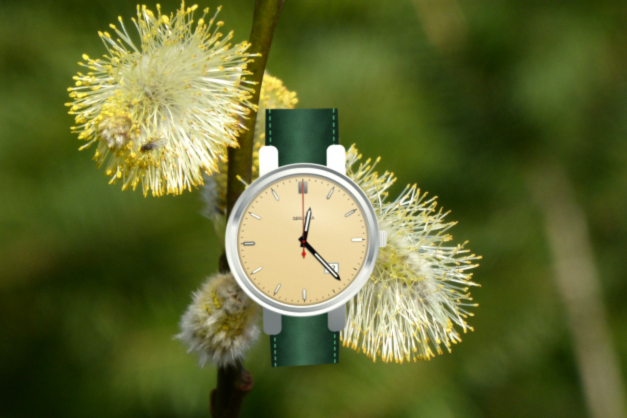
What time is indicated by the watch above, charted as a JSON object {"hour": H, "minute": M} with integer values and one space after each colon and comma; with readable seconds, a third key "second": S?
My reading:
{"hour": 12, "minute": 23, "second": 0}
